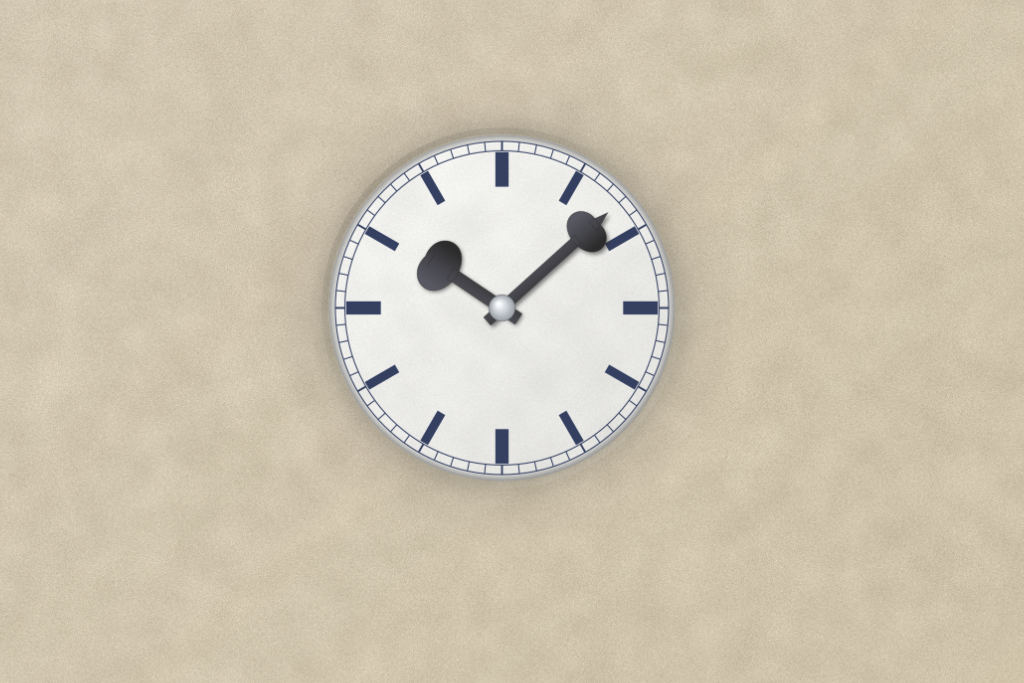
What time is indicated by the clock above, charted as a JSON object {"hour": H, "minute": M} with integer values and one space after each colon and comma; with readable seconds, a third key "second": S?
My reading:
{"hour": 10, "minute": 8}
